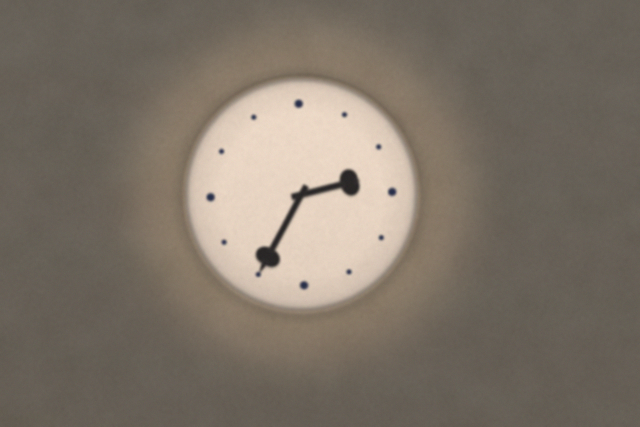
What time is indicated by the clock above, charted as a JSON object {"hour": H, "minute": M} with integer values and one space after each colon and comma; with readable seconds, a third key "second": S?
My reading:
{"hour": 2, "minute": 35}
